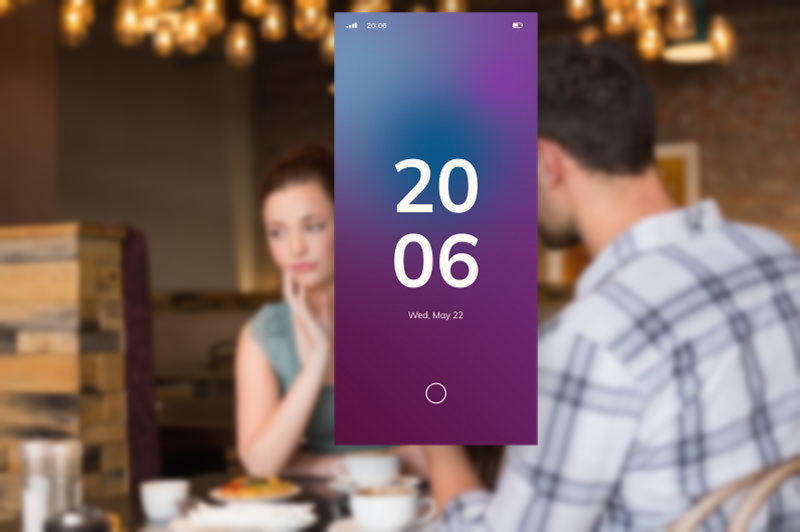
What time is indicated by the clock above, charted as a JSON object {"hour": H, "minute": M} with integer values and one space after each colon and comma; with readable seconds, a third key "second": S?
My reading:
{"hour": 20, "minute": 6}
